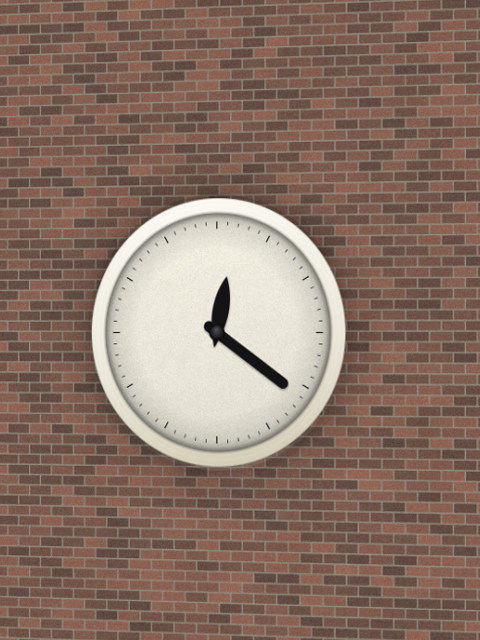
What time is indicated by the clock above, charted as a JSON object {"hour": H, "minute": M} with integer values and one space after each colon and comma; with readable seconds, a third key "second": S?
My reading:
{"hour": 12, "minute": 21}
